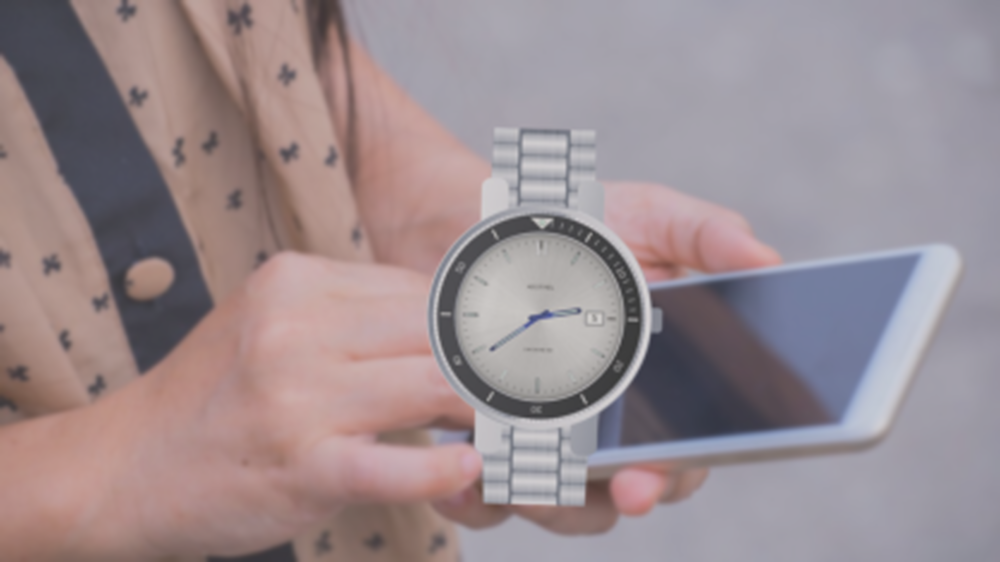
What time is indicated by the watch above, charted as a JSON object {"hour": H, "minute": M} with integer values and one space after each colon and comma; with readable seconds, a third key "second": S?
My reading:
{"hour": 2, "minute": 39}
